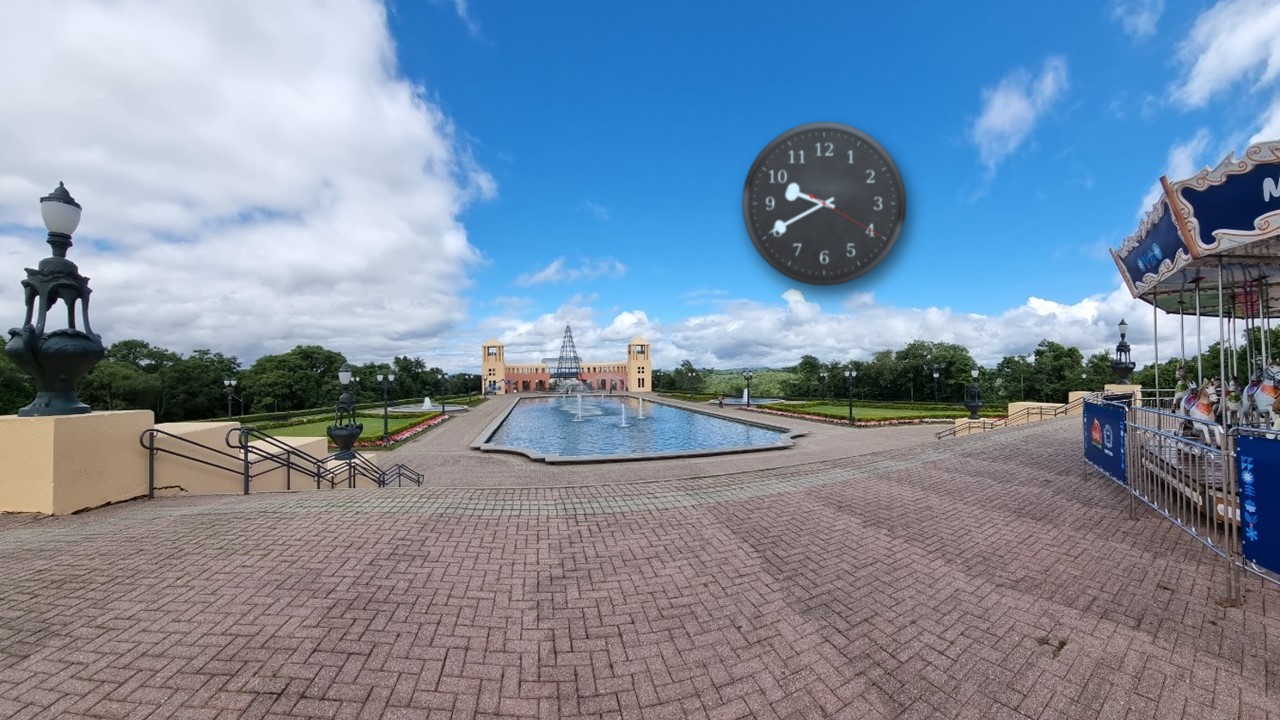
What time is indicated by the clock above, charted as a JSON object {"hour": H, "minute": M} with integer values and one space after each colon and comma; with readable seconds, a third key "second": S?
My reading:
{"hour": 9, "minute": 40, "second": 20}
